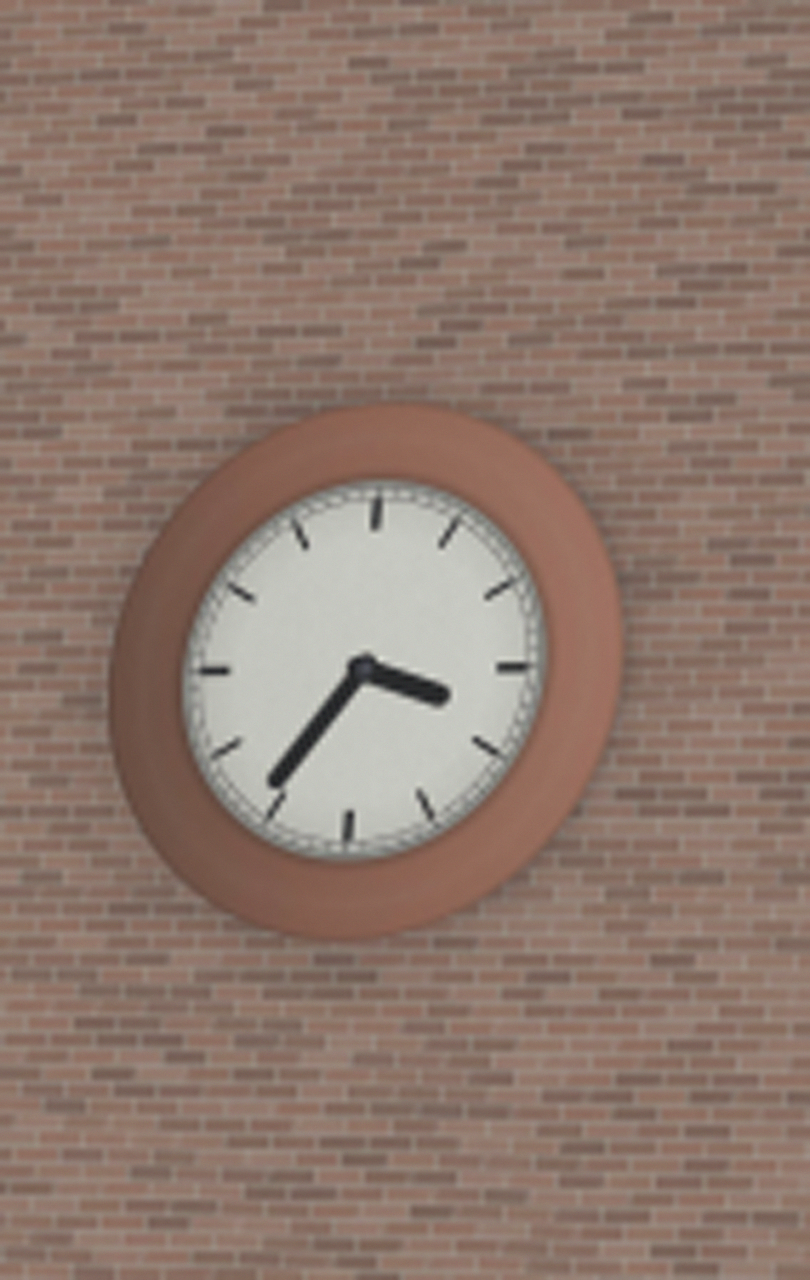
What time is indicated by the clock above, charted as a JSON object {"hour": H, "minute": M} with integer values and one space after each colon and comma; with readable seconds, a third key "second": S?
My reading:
{"hour": 3, "minute": 36}
